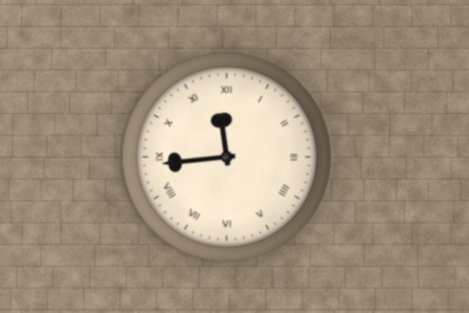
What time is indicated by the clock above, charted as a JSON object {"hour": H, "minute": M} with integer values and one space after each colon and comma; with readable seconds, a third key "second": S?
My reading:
{"hour": 11, "minute": 44}
